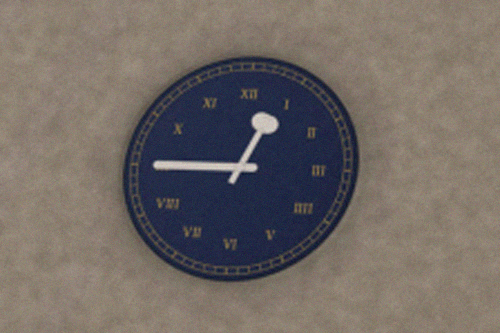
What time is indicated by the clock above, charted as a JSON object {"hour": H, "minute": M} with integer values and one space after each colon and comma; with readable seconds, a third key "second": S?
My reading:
{"hour": 12, "minute": 45}
